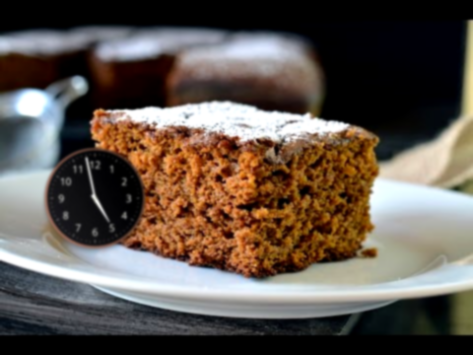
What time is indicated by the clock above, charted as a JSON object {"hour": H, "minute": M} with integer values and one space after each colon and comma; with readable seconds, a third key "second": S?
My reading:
{"hour": 4, "minute": 58}
